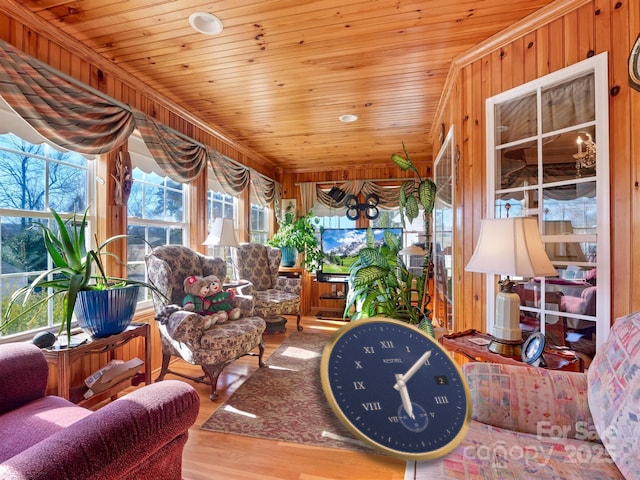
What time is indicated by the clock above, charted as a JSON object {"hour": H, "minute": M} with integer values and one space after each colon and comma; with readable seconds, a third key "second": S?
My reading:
{"hour": 6, "minute": 9}
